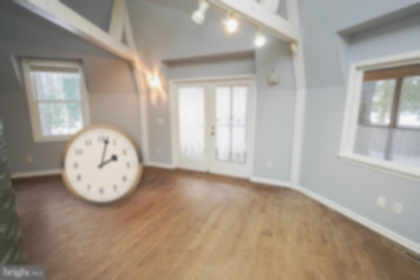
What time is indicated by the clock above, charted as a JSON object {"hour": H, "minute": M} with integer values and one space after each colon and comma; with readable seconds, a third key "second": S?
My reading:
{"hour": 2, "minute": 2}
